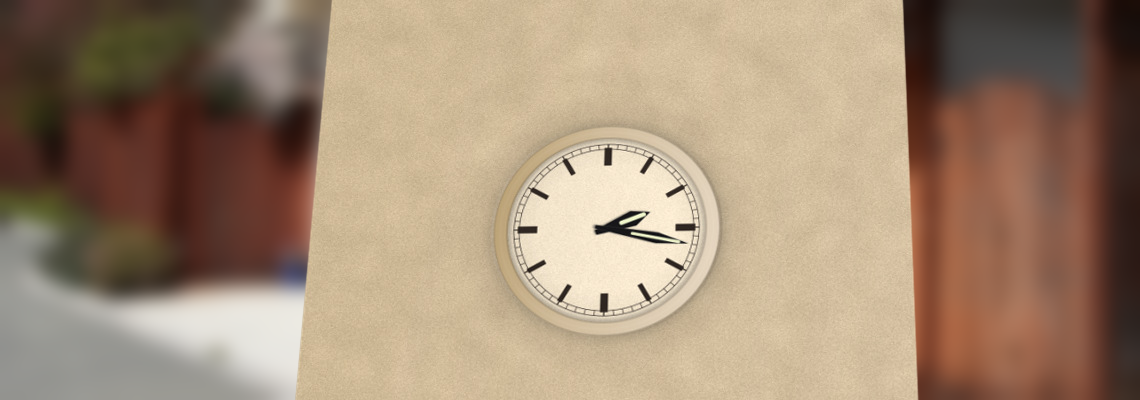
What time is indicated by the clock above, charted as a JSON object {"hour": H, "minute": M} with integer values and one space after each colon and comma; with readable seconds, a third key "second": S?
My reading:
{"hour": 2, "minute": 17}
